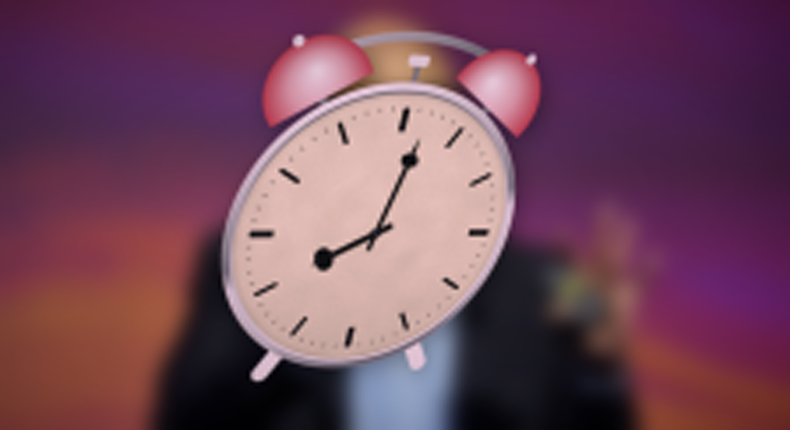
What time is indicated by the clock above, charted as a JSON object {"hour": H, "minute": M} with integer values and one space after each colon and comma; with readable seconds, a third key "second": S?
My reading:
{"hour": 8, "minute": 2}
